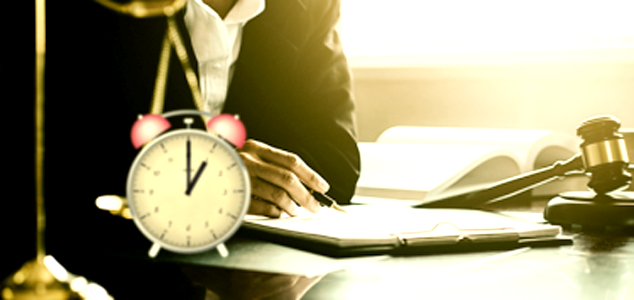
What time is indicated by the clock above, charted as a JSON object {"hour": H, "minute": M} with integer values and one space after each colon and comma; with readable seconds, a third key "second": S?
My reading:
{"hour": 1, "minute": 0}
